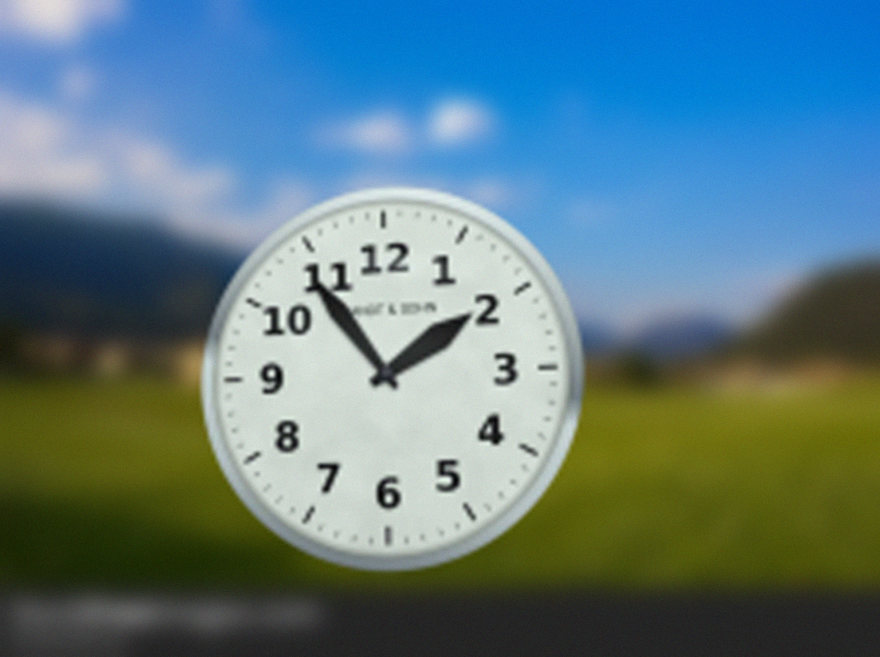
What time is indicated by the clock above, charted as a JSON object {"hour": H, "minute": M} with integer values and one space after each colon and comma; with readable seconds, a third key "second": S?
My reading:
{"hour": 1, "minute": 54}
